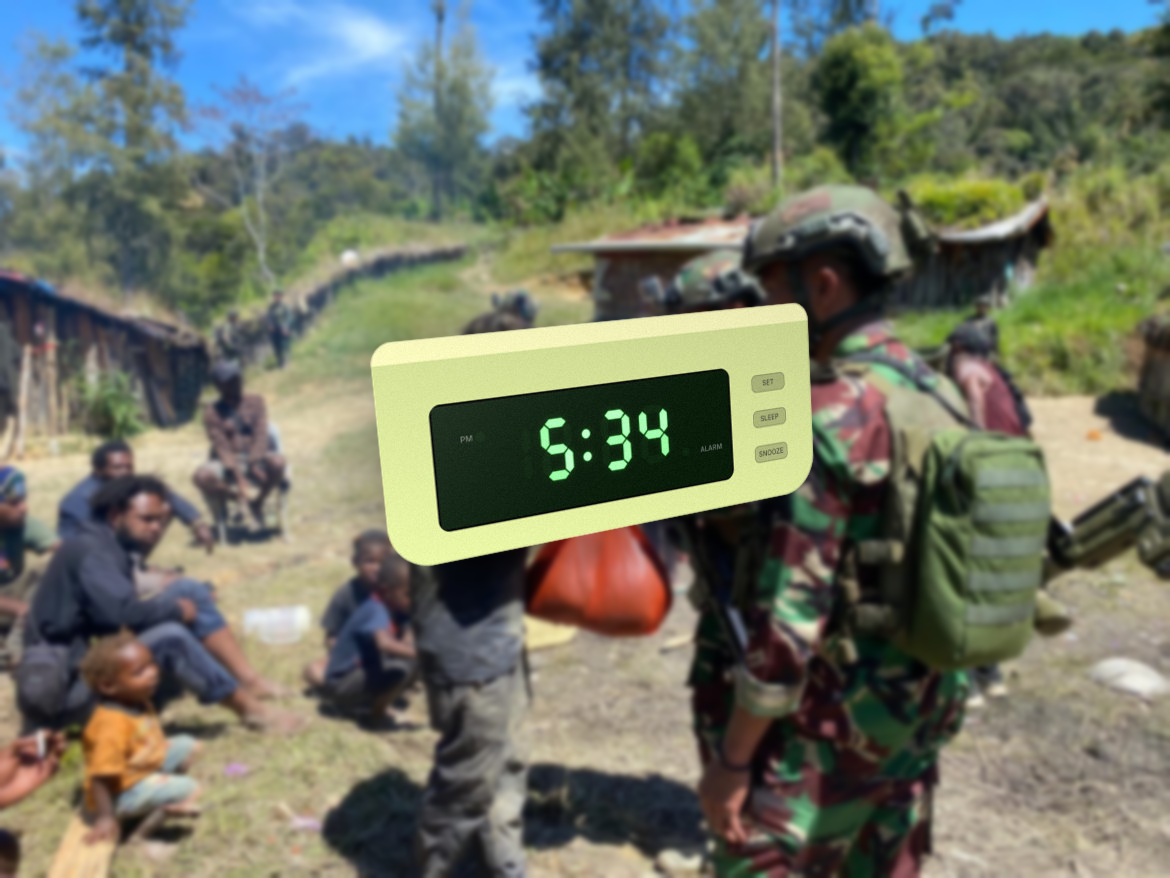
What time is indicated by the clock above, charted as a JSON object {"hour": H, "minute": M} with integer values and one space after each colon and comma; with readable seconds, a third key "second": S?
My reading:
{"hour": 5, "minute": 34}
